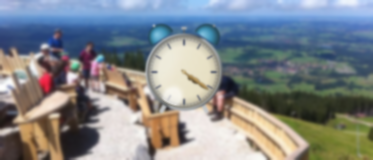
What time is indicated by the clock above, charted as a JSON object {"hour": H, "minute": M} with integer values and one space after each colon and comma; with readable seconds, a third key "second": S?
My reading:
{"hour": 4, "minute": 21}
